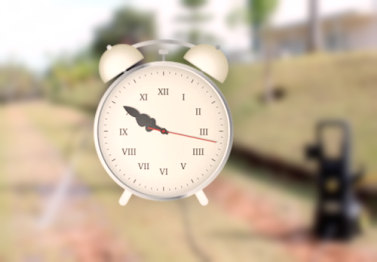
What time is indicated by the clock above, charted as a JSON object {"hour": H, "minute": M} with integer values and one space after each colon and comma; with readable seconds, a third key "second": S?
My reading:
{"hour": 9, "minute": 50, "second": 17}
